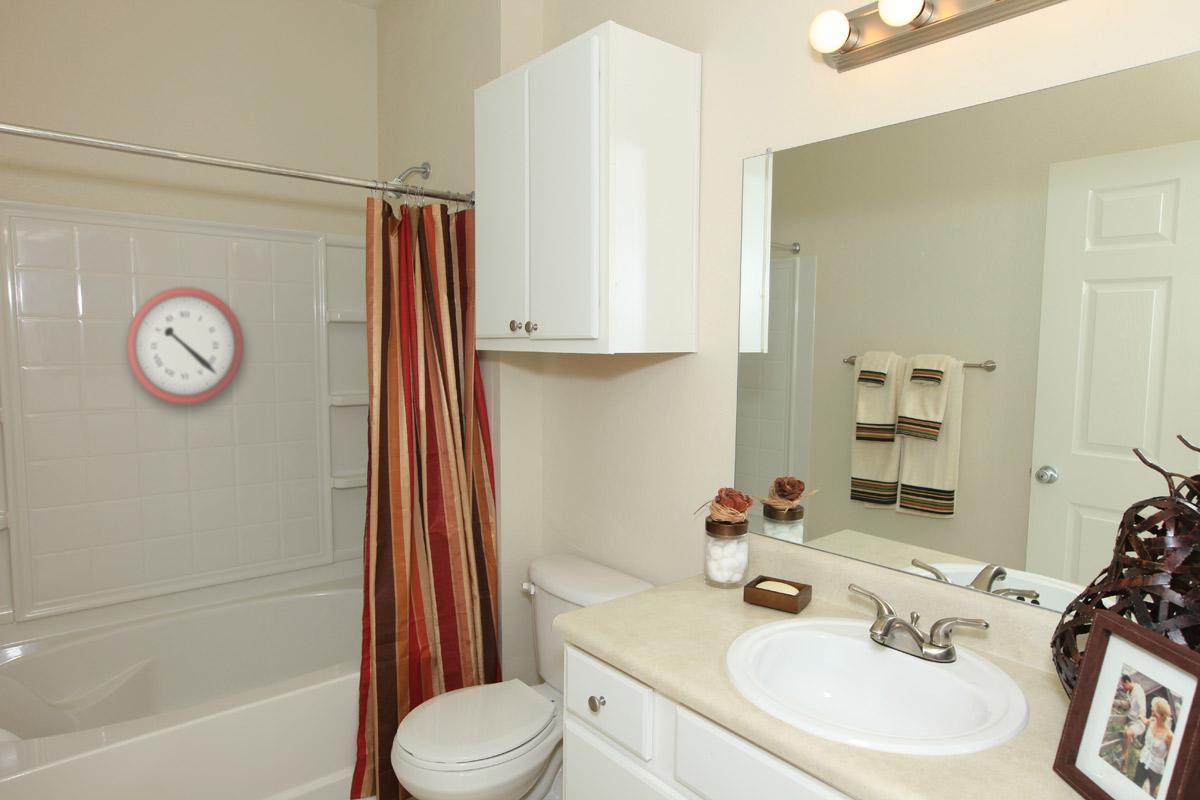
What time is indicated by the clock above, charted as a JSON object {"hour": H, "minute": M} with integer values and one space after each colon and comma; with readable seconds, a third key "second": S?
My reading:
{"hour": 10, "minute": 22}
